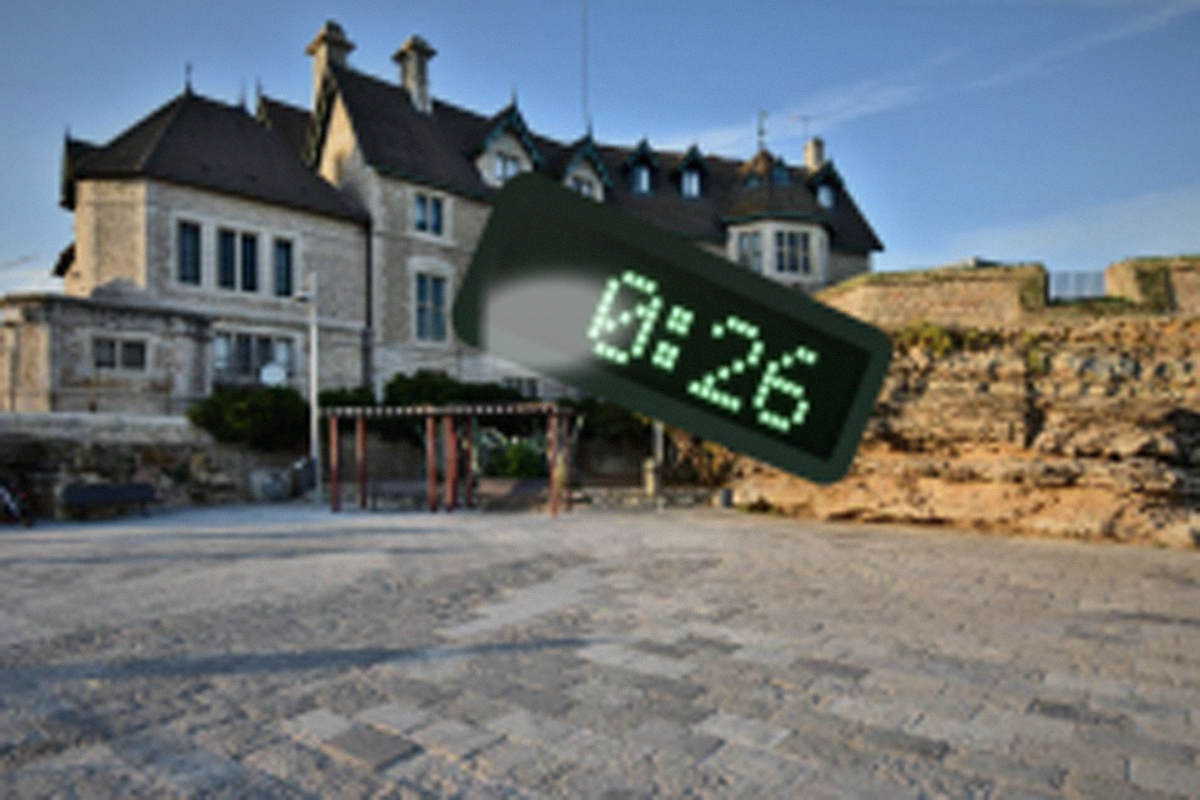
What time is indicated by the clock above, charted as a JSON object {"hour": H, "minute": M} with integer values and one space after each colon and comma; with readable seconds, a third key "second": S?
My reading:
{"hour": 0, "minute": 26}
